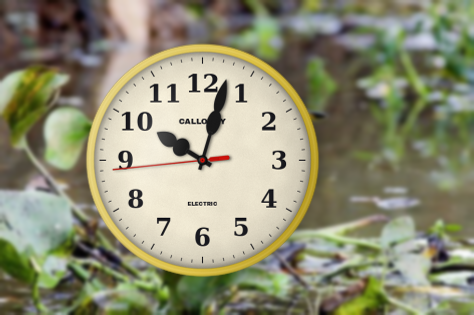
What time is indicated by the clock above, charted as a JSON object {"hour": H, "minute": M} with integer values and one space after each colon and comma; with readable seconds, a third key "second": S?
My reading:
{"hour": 10, "minute": 2, "second": 44}
